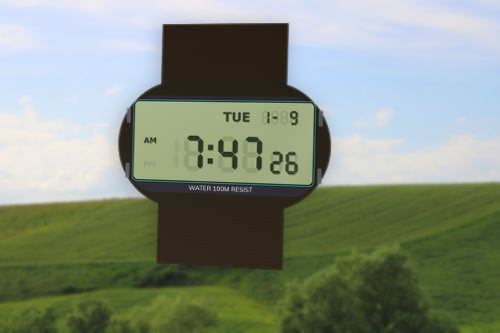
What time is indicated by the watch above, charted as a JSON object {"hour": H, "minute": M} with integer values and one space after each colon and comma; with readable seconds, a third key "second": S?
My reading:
{"hour": 7, "minute": 47, "second": 26}
